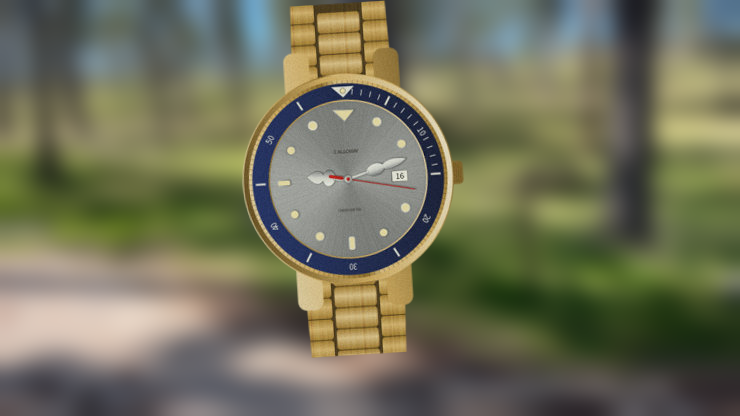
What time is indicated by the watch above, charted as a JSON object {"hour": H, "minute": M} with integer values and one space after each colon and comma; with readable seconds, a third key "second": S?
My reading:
{"hour": 9, "minute": 12, "second": 17}
